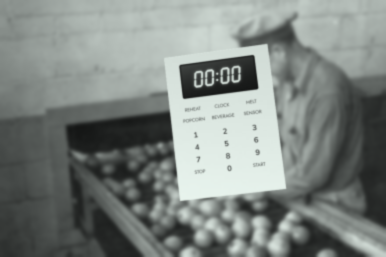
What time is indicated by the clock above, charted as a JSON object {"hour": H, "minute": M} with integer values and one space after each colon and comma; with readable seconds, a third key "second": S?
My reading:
{"hour": 0, "minute": 0}
